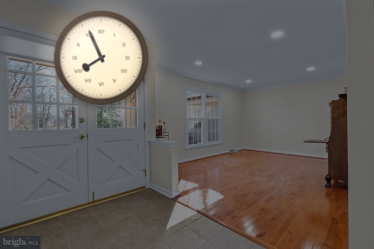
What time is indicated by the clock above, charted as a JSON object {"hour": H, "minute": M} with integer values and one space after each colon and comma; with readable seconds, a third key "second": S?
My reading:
{"hour": 7, "minute": 56}
